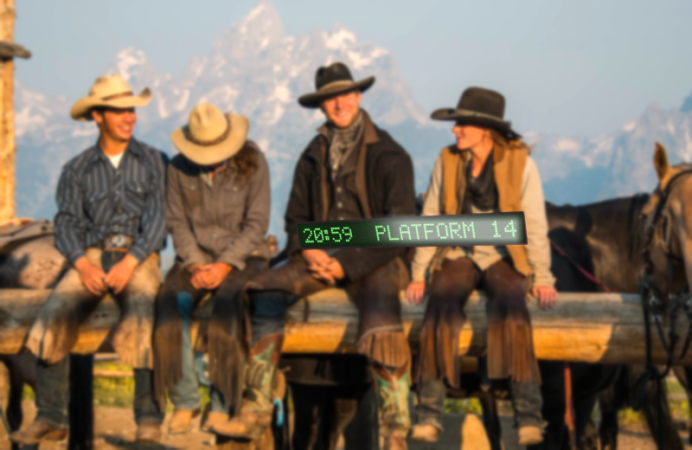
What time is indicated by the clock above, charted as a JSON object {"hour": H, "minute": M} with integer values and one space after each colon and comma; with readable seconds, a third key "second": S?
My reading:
{"hour": 20, "minute": 59}
